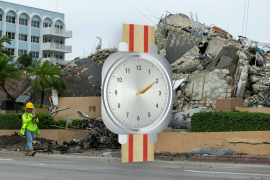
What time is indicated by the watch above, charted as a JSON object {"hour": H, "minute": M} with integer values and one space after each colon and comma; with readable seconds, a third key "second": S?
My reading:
{"hour": 2, "minute": 10}
